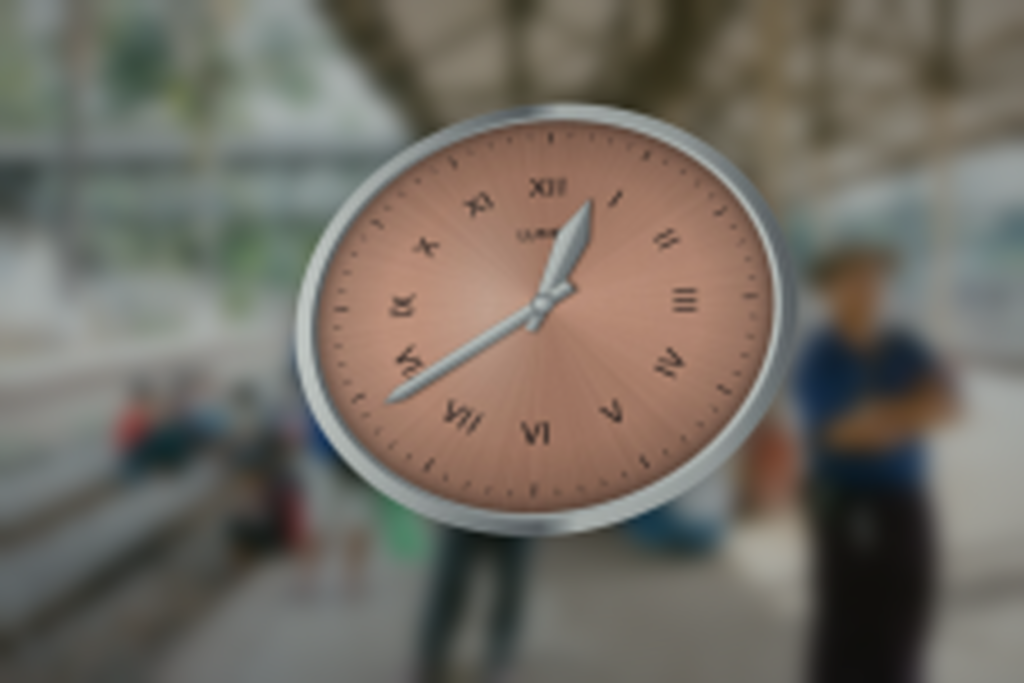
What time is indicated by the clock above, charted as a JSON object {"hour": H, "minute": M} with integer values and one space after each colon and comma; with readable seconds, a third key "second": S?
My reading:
{"hour": 12, "minute": 39}
